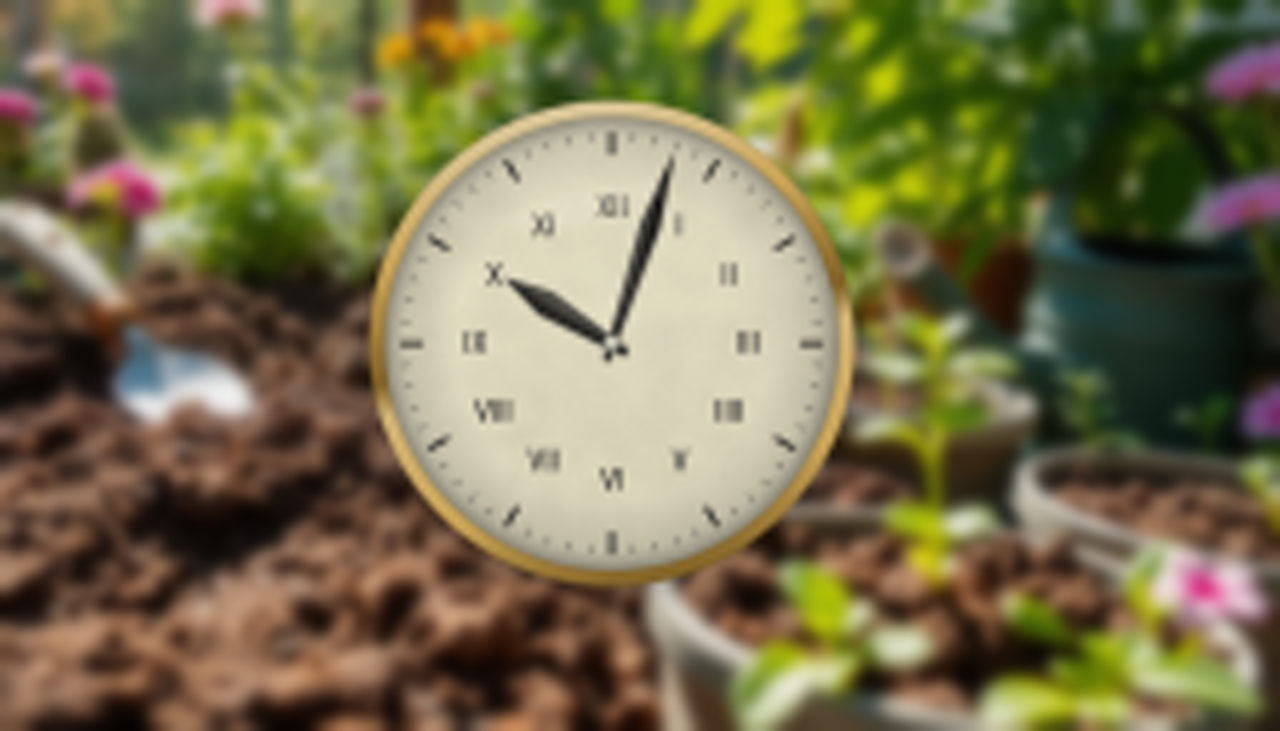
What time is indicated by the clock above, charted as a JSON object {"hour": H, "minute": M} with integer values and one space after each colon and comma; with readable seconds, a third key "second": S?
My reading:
{"hour": 10, "minute": 3}
